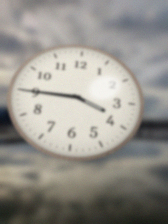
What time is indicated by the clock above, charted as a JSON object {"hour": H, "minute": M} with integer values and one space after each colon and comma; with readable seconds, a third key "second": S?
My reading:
{"hour": 3, "minute": 45}
